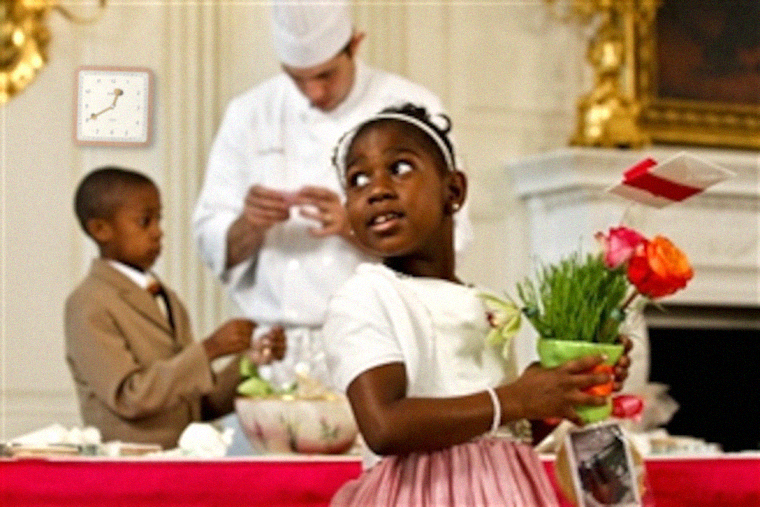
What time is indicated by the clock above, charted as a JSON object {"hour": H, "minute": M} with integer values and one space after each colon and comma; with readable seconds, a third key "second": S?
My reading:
{"hour": 12, "minute": 40}
